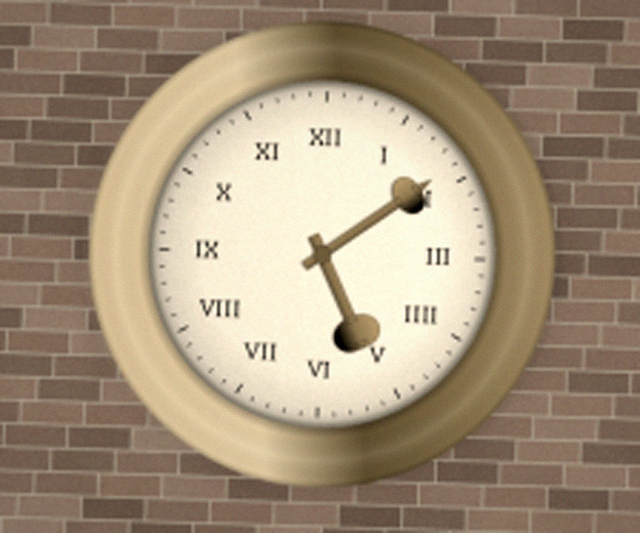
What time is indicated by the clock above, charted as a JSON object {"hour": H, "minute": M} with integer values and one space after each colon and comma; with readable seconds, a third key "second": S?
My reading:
{"hour": 5, "minute": 9}
